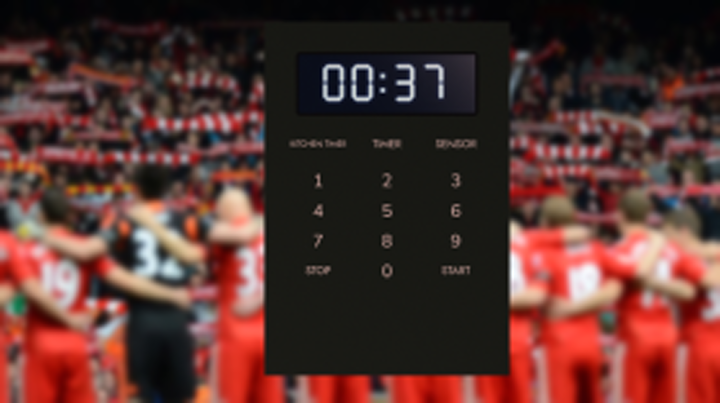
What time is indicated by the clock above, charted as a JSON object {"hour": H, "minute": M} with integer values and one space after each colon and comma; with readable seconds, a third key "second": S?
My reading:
{"hour": 0, "minute": 37}
